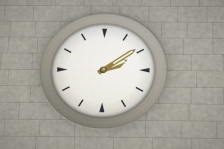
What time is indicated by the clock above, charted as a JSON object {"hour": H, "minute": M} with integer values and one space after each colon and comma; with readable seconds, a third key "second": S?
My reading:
{"hour": 2, "minute": 9}
